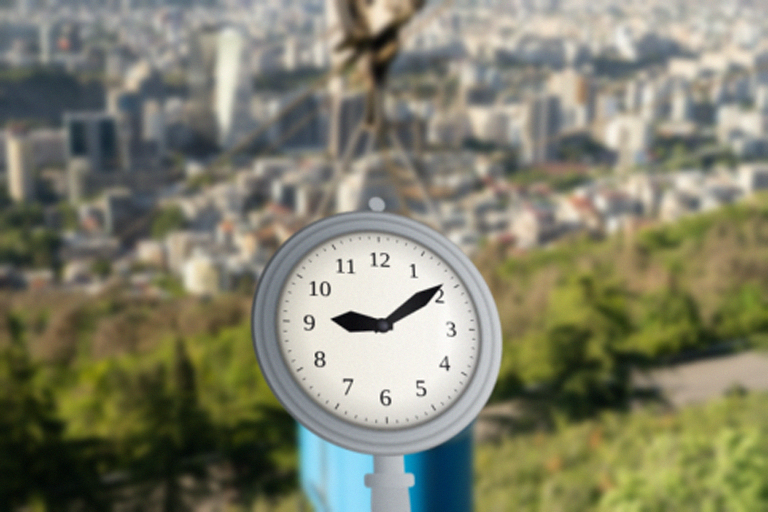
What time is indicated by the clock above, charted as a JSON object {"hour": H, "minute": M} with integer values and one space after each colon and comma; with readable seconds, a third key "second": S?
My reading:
{"hour": 9, "minute": 9}
